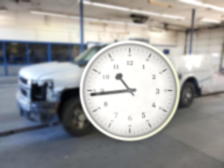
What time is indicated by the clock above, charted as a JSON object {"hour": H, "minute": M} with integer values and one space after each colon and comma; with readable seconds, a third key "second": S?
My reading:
{"hour": 10, "minute": 44}
